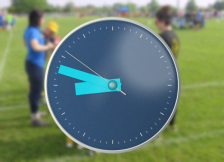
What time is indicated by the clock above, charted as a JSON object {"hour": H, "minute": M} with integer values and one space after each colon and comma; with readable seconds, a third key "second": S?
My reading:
{"hour": 8, "minute": 47, "second": 51}
